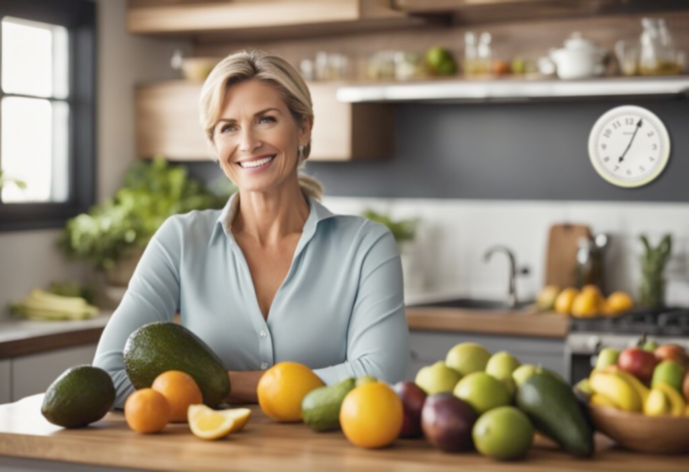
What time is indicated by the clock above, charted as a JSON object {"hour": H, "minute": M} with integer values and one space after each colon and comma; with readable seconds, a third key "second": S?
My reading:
{"hour": 7, "minute": 4}
